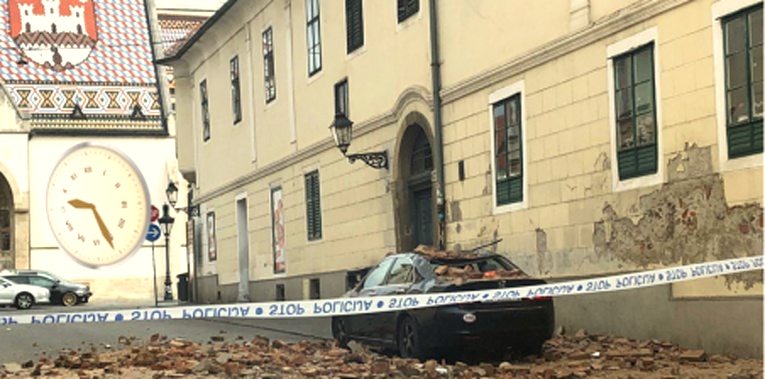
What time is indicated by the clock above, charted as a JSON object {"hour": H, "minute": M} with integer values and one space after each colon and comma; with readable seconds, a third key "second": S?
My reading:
{"hour": 9, "minute": 26}
